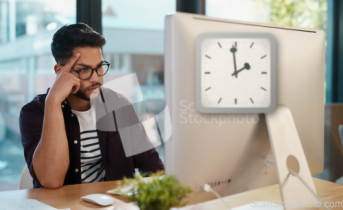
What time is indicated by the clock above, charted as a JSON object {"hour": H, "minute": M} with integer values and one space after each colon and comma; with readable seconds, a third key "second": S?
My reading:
{"hour": 1, "minute": 59}
